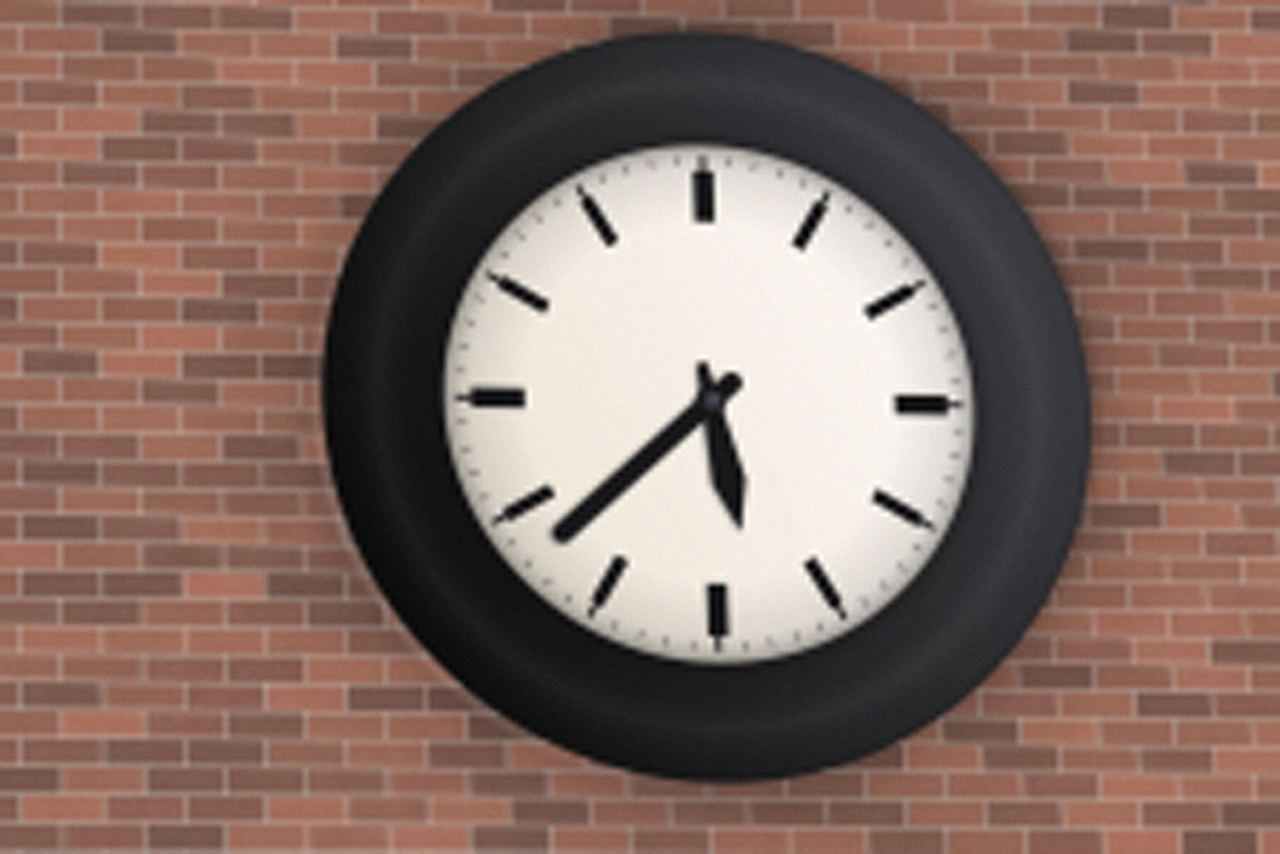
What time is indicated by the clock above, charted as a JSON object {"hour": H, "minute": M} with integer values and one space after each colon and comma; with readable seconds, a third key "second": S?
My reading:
{"hour": 5, "minute": 38}
